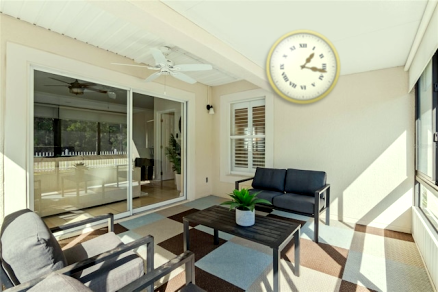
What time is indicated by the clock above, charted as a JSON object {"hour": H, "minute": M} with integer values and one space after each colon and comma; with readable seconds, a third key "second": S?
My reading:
{"hour": 1, "minute": 17}
